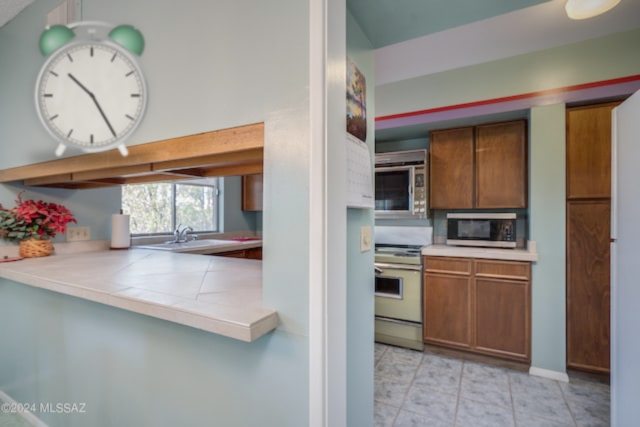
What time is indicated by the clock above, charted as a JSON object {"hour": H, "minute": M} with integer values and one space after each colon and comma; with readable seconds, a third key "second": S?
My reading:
{"hour": 10, "minute": 25}
